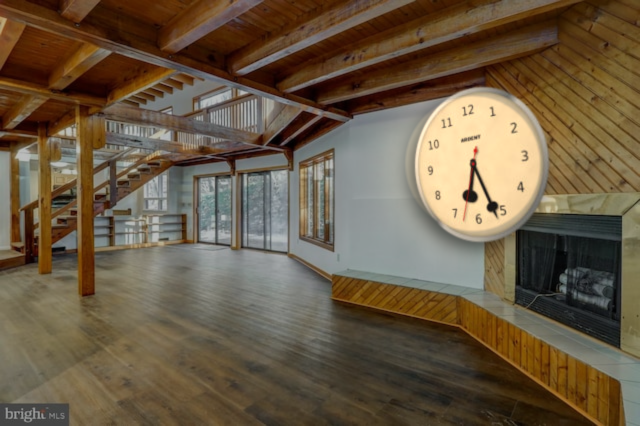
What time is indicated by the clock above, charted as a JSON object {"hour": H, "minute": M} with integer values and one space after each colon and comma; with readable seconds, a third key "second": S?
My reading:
{"hour": 6, "minute": 26, "second": 33}
